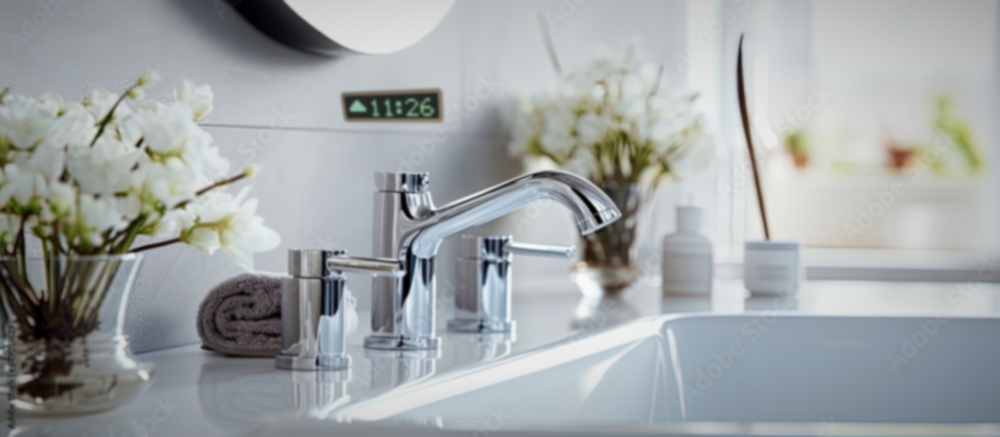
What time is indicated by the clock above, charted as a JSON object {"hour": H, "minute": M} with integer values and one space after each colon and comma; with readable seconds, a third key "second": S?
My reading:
{"hour": 11, "minute": 26}
